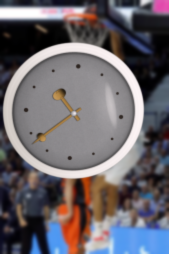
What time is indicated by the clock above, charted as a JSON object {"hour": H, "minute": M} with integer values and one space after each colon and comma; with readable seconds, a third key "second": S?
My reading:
{"hour": 10, "minute": 38}
